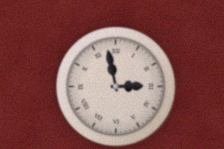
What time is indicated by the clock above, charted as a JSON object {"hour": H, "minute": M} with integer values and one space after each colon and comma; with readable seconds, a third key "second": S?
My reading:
{"hour": 2, "minute": 58}
